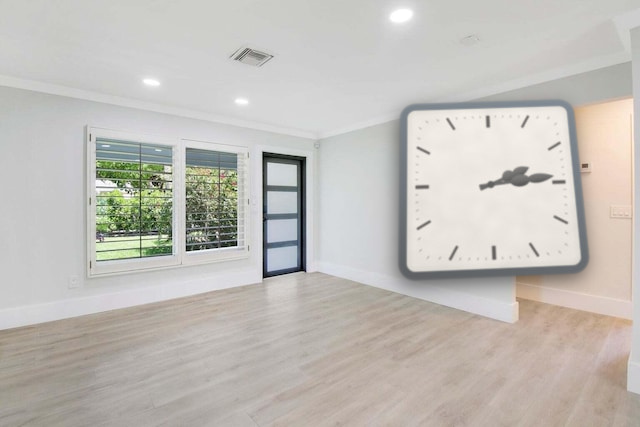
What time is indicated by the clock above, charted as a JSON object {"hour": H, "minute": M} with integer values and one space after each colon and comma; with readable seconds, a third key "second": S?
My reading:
{"hour": 2, "minute": 14}
